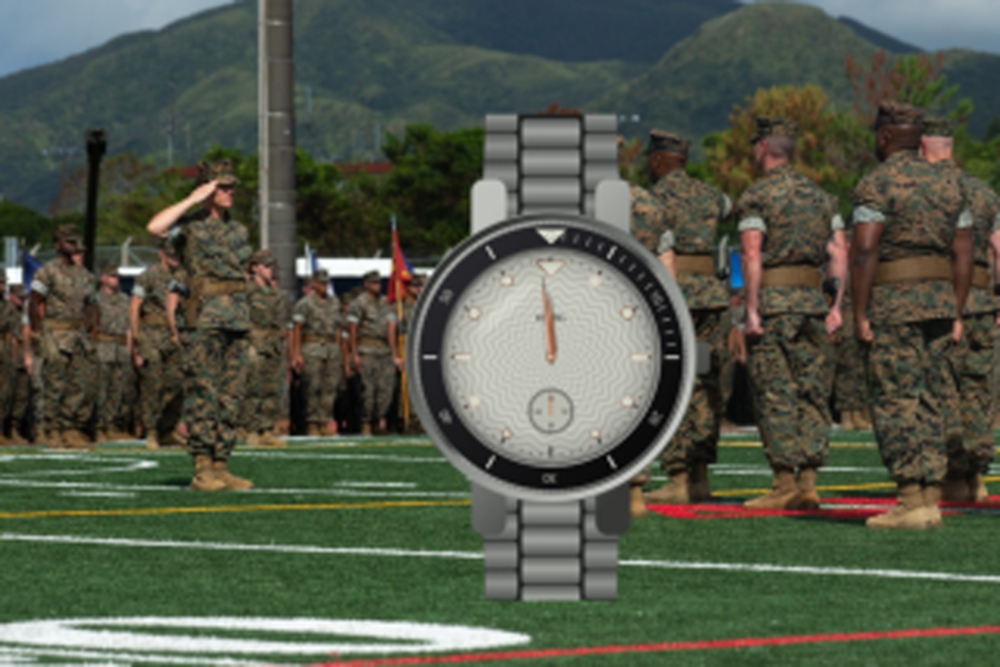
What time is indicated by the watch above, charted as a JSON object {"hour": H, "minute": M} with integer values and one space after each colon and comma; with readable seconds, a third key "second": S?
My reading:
{"hour": 11, "minute": 59}
